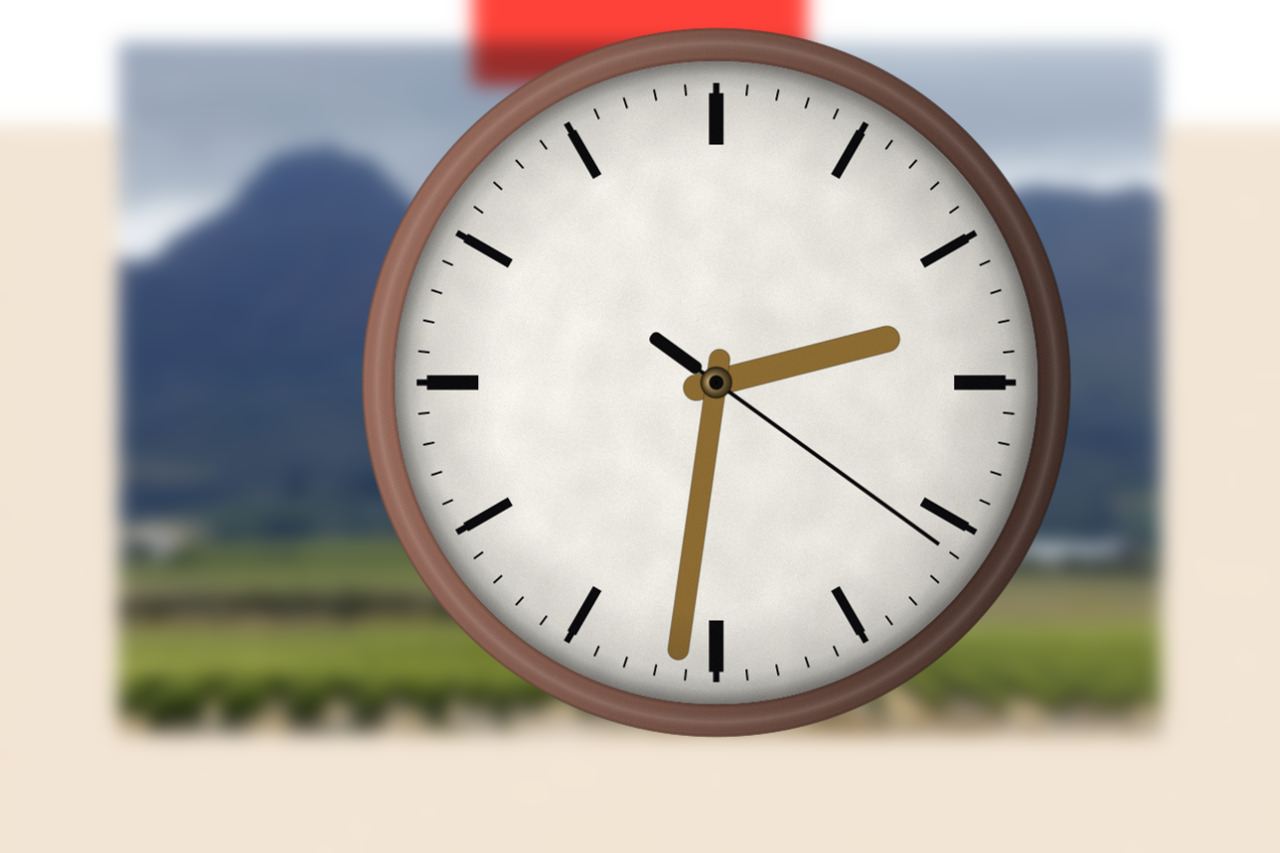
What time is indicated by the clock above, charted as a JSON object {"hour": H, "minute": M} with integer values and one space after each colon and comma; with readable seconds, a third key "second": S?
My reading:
{"hour": 2, "minute": 31, "second": 21}
